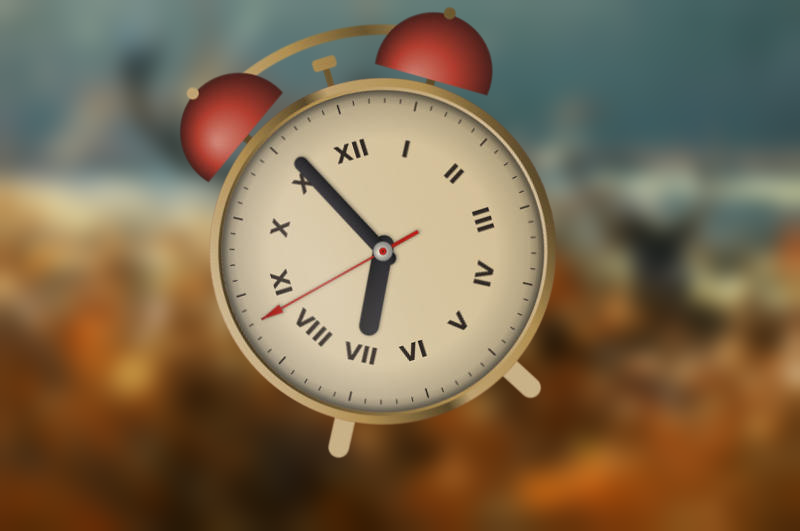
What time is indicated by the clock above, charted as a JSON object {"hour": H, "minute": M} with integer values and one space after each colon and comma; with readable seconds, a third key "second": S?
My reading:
{"hour": 6, "minute": 55, "second": 43}
